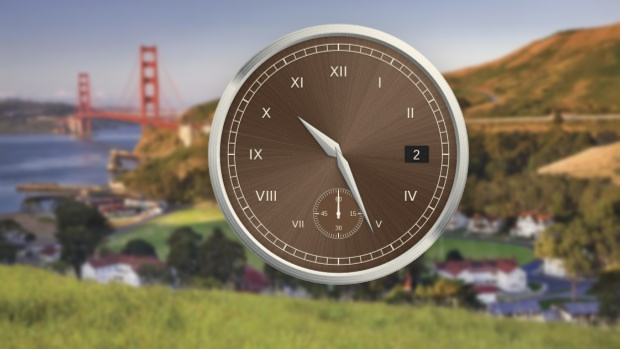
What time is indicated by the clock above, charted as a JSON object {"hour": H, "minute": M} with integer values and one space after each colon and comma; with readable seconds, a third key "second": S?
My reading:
{"hour": 10, "minute": 26}
